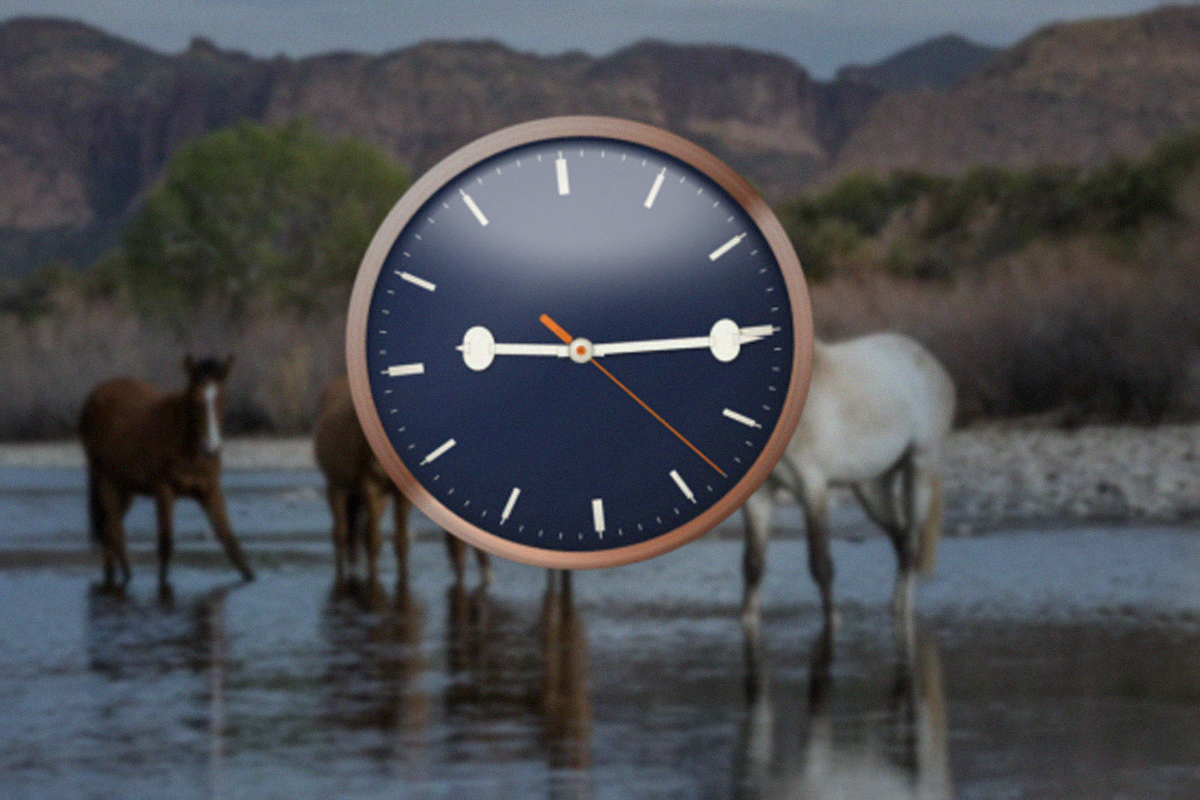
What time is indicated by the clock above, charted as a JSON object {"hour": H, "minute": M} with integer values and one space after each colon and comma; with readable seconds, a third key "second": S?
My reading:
{"hour": 9, "minute": 15, "second": 23}
